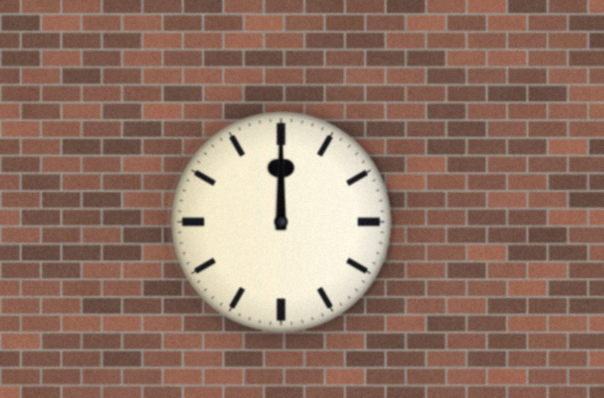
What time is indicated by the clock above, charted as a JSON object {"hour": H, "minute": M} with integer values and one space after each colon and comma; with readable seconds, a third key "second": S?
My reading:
{"hour": 12, "minute": 0}
